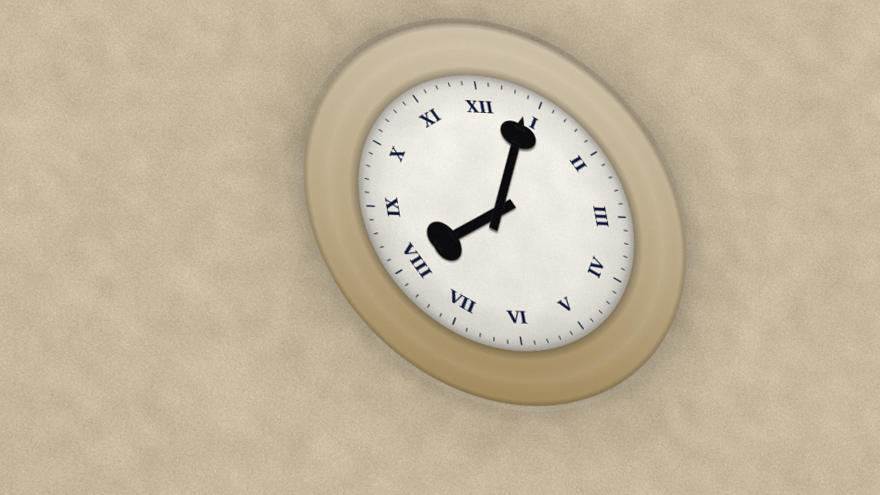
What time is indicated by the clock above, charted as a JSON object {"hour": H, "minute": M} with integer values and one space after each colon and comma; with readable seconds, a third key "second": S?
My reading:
{"hour": 8, "minute": 4}
